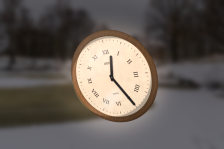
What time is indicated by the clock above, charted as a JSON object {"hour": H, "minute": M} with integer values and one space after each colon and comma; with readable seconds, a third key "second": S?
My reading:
{"hour": 12, "minute": 25}
